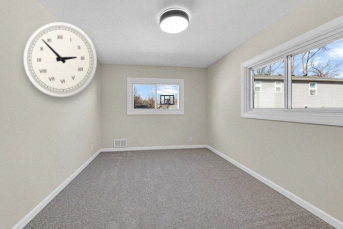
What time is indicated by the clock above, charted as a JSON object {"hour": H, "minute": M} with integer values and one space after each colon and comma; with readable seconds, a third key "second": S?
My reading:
{"hour": 2, "minute": 53}
